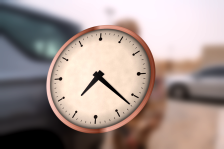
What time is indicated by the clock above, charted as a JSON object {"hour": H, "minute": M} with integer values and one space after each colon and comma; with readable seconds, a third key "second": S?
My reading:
{"hour": 7, "minute": 22}
